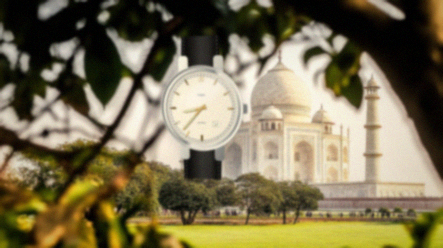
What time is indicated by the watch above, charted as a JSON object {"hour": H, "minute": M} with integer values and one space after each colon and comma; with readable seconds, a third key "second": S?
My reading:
{"hour": 8, "minute": 37}
